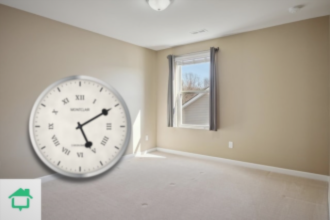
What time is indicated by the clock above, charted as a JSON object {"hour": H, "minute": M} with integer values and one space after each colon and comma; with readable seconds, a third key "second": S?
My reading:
{"hour": 5, "minute": 10}
